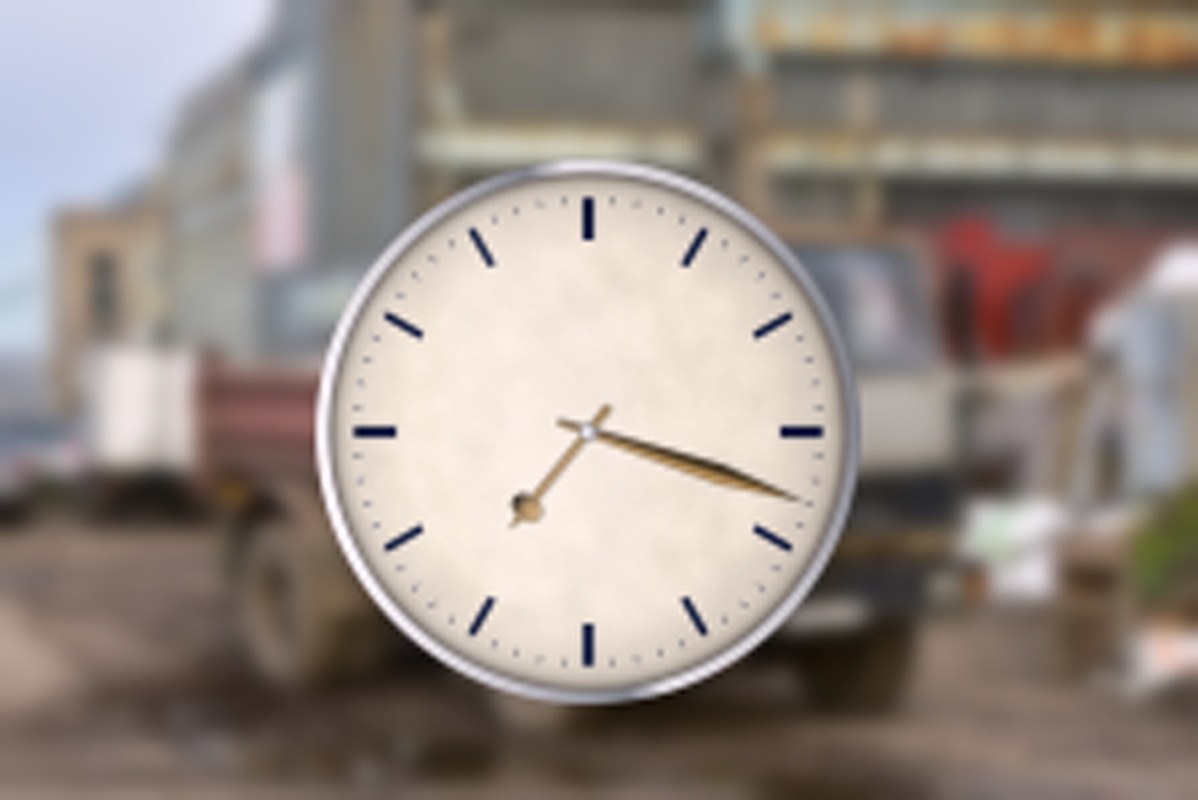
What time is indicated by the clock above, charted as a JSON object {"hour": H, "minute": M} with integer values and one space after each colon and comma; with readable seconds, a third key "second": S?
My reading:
{"hour": 7, "minute": 18}
